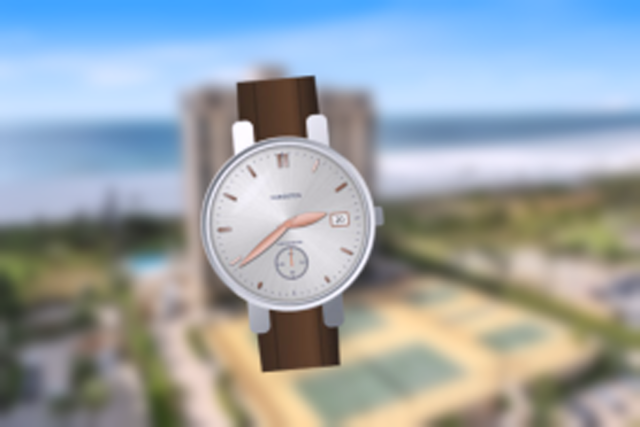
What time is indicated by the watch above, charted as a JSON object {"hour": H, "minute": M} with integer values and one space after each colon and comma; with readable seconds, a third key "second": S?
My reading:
{"hour": 2, "minute": 39}
